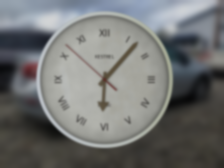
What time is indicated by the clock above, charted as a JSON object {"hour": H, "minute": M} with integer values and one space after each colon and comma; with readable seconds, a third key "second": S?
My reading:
{"hour": 6, "minute": 6, "second": 52}
